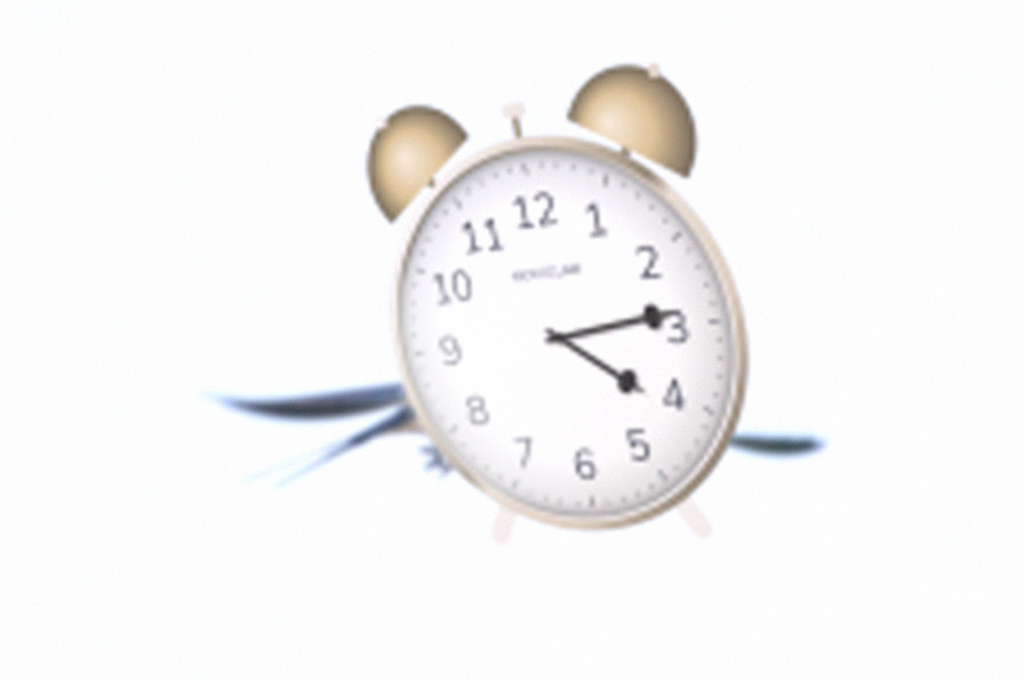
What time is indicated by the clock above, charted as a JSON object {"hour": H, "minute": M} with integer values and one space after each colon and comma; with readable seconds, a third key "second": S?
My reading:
{"hour": 4, "minute": 14}
